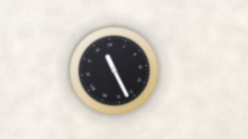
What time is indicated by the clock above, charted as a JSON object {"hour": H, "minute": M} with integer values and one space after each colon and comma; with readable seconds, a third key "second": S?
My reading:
{"hour": 11, "minute": 27}
